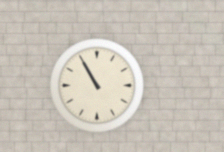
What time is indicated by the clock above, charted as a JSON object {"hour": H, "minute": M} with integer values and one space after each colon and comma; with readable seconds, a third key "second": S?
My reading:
{"hour": 10, "minute": 55}
